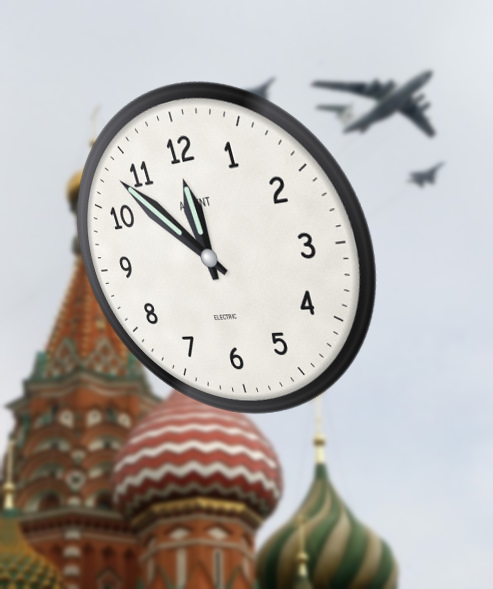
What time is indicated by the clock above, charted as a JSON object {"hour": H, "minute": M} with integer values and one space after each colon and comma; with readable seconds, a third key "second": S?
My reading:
{"hour": 11, "minute": 53}
